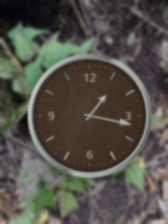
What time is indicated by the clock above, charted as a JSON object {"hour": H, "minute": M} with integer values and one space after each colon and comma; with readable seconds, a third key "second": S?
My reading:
{"hour": 1, "minute": 17}
